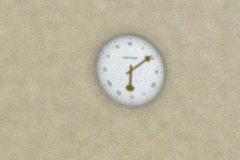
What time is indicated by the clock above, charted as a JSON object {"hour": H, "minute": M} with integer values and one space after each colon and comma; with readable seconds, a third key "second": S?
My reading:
{"hour": 6, "minute": 9}
